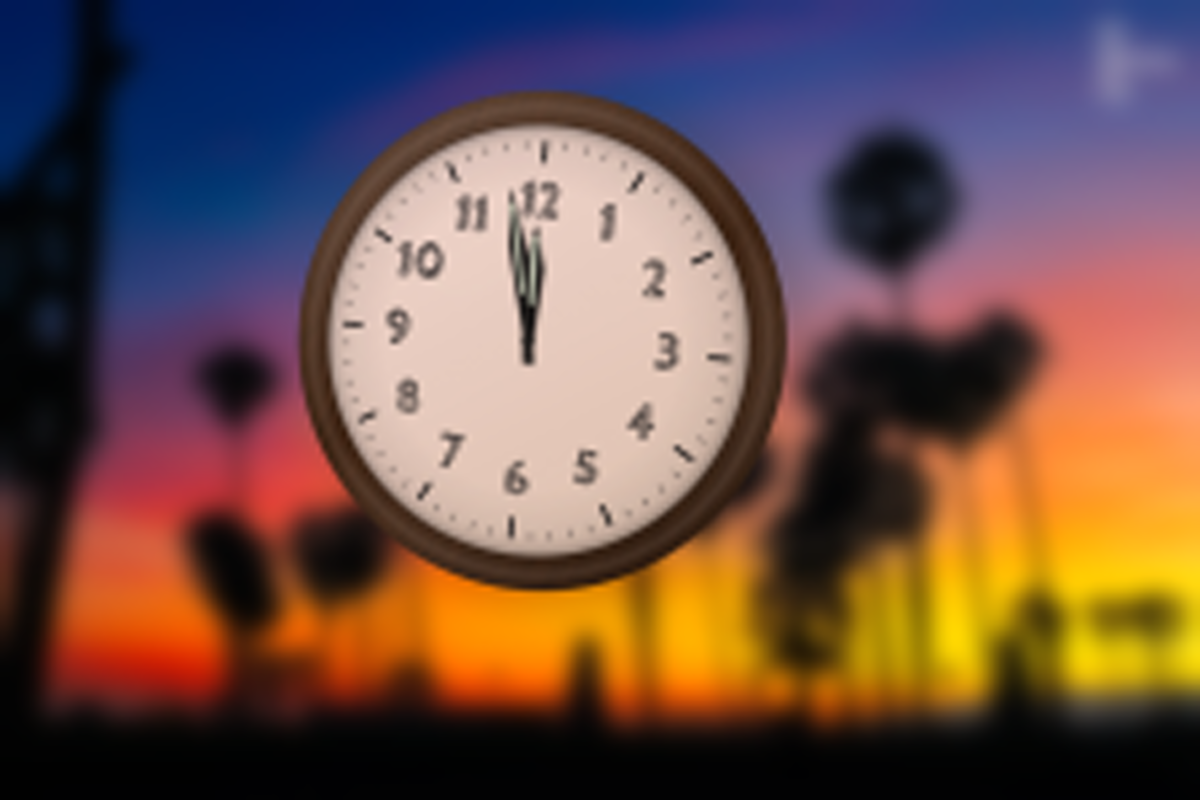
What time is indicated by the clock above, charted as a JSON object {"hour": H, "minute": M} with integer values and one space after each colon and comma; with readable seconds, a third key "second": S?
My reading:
{"hour": 11, "minute": 58}
